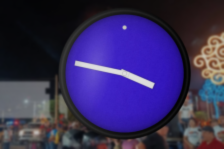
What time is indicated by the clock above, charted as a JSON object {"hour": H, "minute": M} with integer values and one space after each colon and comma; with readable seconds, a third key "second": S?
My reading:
{"hour": 3, "minute": 47}
